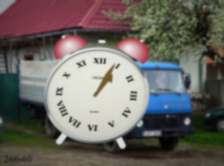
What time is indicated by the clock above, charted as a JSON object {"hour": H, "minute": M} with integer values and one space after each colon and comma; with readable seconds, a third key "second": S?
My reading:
{"hour": 1, "minute": 4}
